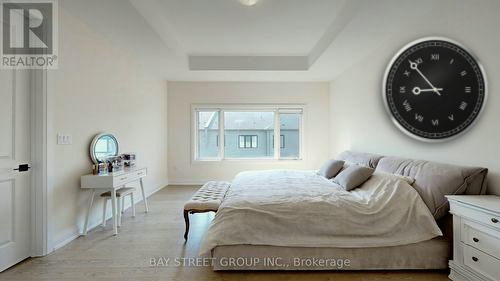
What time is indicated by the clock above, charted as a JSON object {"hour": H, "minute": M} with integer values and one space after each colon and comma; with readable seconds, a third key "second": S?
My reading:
{"hour": 8, "minute": 53}
